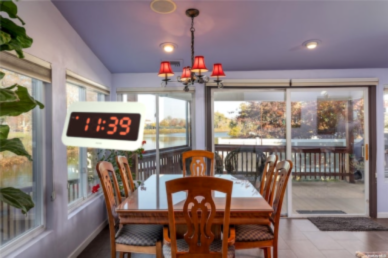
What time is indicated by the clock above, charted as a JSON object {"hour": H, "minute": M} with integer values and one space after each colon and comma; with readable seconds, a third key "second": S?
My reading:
{"hour": 11, "minute": 39}
